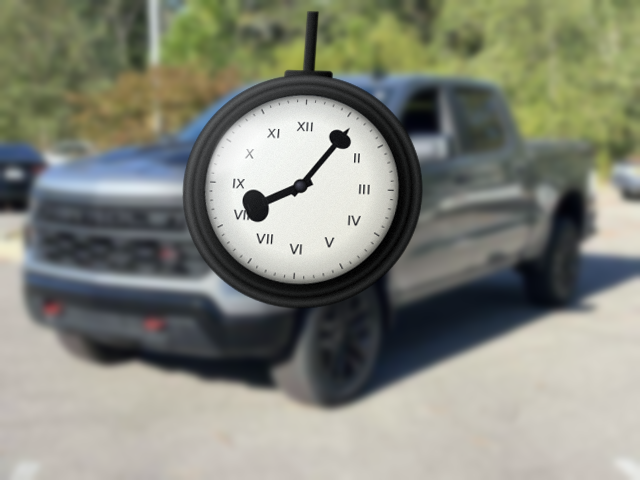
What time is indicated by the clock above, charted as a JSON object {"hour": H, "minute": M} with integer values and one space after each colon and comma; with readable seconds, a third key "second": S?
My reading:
{"hour": 8, "minute": 6}
